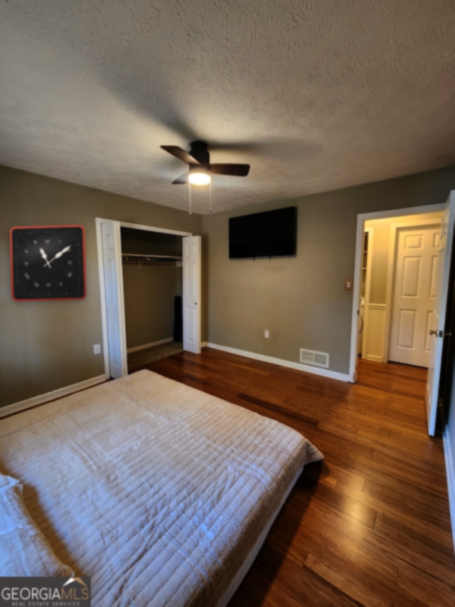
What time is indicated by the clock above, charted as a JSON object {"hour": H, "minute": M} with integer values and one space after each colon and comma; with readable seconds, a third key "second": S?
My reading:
{"hour": 11, "minute": 9}
